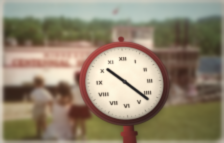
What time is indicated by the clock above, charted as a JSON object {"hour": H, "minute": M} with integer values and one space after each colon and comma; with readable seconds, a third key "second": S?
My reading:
{"hour": 10, "minute": 22}
